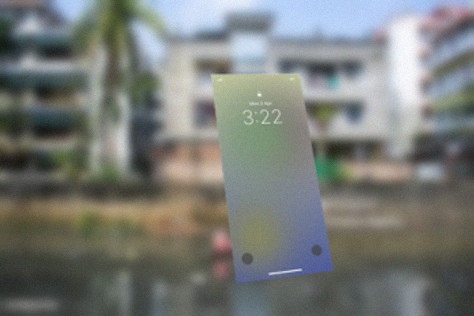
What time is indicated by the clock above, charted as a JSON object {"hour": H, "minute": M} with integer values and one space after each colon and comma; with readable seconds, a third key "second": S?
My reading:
{"hour": 3, "minute": 22}
